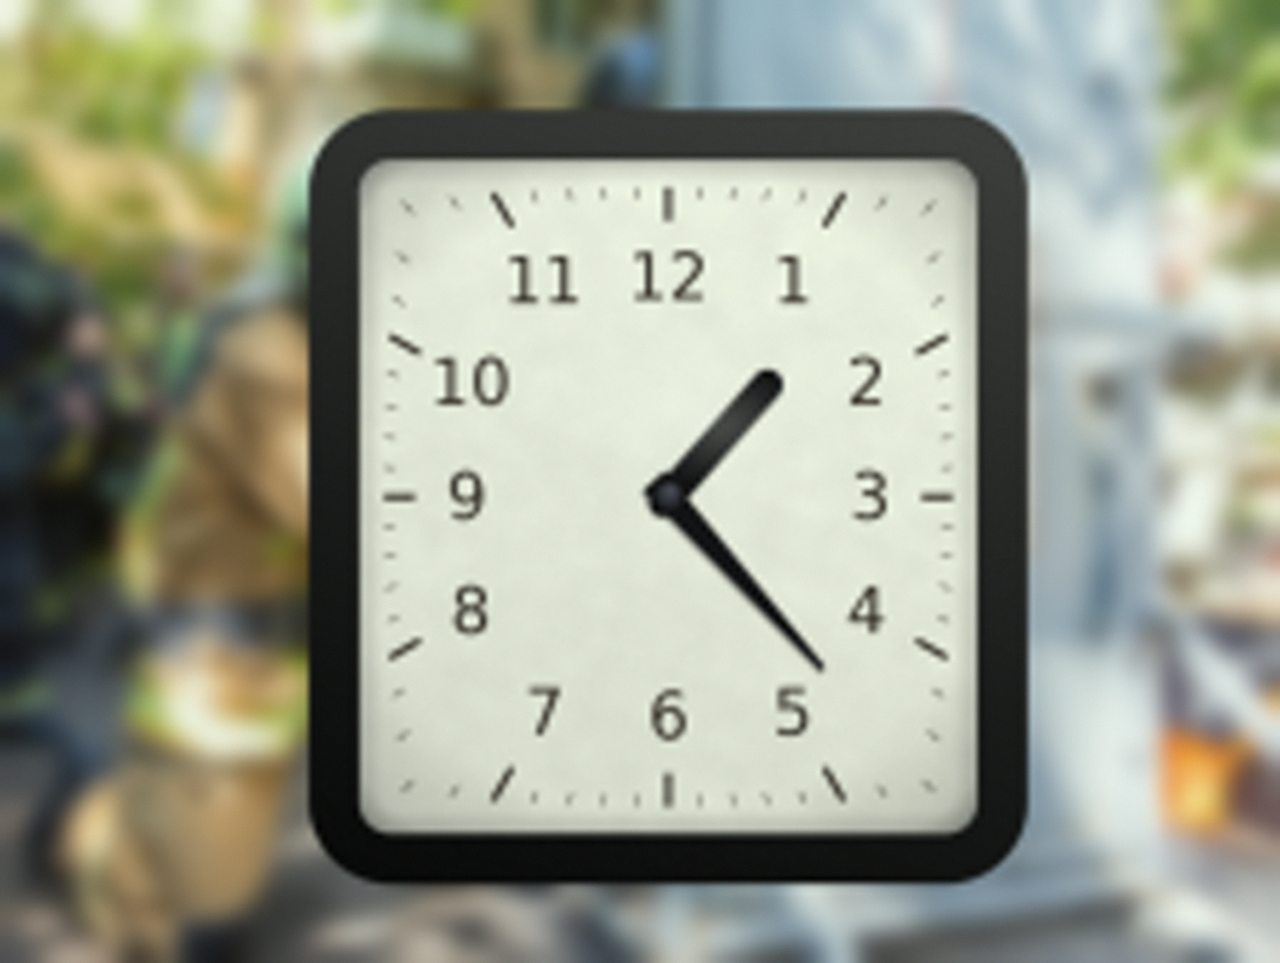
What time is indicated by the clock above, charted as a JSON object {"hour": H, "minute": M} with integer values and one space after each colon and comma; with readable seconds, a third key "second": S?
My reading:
{"hour": 1, "minute": 23}
